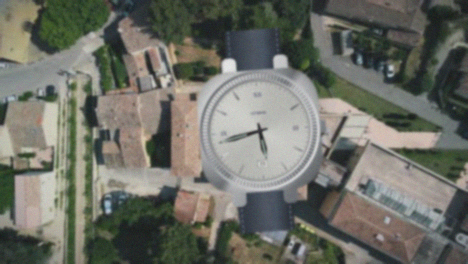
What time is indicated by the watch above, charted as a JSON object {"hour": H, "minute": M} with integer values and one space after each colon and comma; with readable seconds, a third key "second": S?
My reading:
{"hour": 5, "minute": 43}
